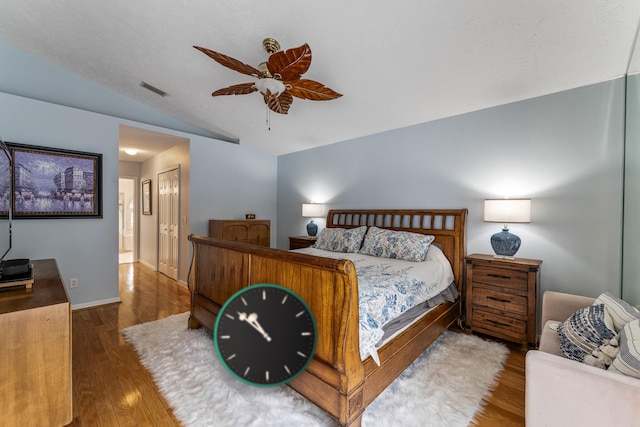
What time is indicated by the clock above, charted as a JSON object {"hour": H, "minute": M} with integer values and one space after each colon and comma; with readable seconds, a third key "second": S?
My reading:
{"hour": 10, "minute": 52}
